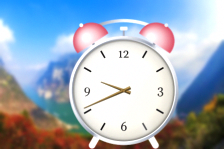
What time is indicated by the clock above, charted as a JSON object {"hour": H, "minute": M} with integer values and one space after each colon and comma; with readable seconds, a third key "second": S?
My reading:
{"hour": 9, "minute": 41}
